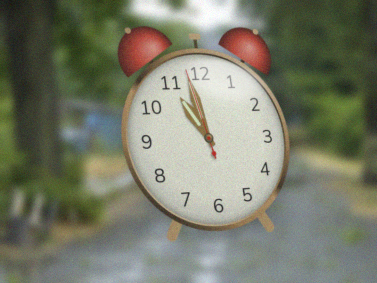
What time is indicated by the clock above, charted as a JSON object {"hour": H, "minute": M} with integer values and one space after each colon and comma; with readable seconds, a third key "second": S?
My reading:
{"hour": 10, "minute": 57, "second": 58}
